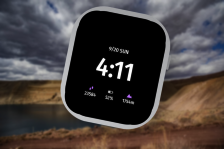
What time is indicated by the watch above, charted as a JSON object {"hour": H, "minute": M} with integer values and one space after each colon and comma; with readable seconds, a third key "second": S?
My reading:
{"hour": 4, "minute": 11}
